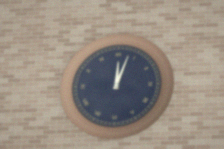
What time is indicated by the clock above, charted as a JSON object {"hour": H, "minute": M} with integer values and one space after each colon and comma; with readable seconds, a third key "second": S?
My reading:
{"hour": 12, "minute": 3}
